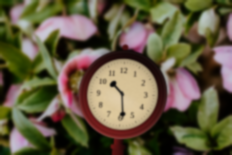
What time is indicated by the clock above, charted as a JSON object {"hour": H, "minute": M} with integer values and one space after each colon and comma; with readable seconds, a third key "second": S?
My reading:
{"hour": 10, "minute": 29}
